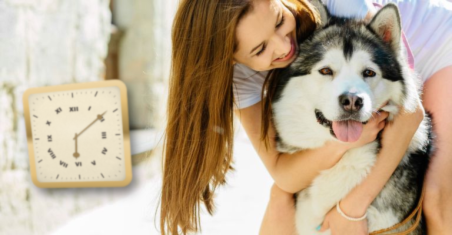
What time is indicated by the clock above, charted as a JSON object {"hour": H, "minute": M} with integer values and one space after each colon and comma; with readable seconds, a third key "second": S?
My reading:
{"hour": 6, "minute": 9}
